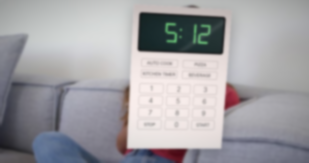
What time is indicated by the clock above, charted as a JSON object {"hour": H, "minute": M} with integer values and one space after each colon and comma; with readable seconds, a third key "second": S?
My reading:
{"hour": 5, "minute": 12}
